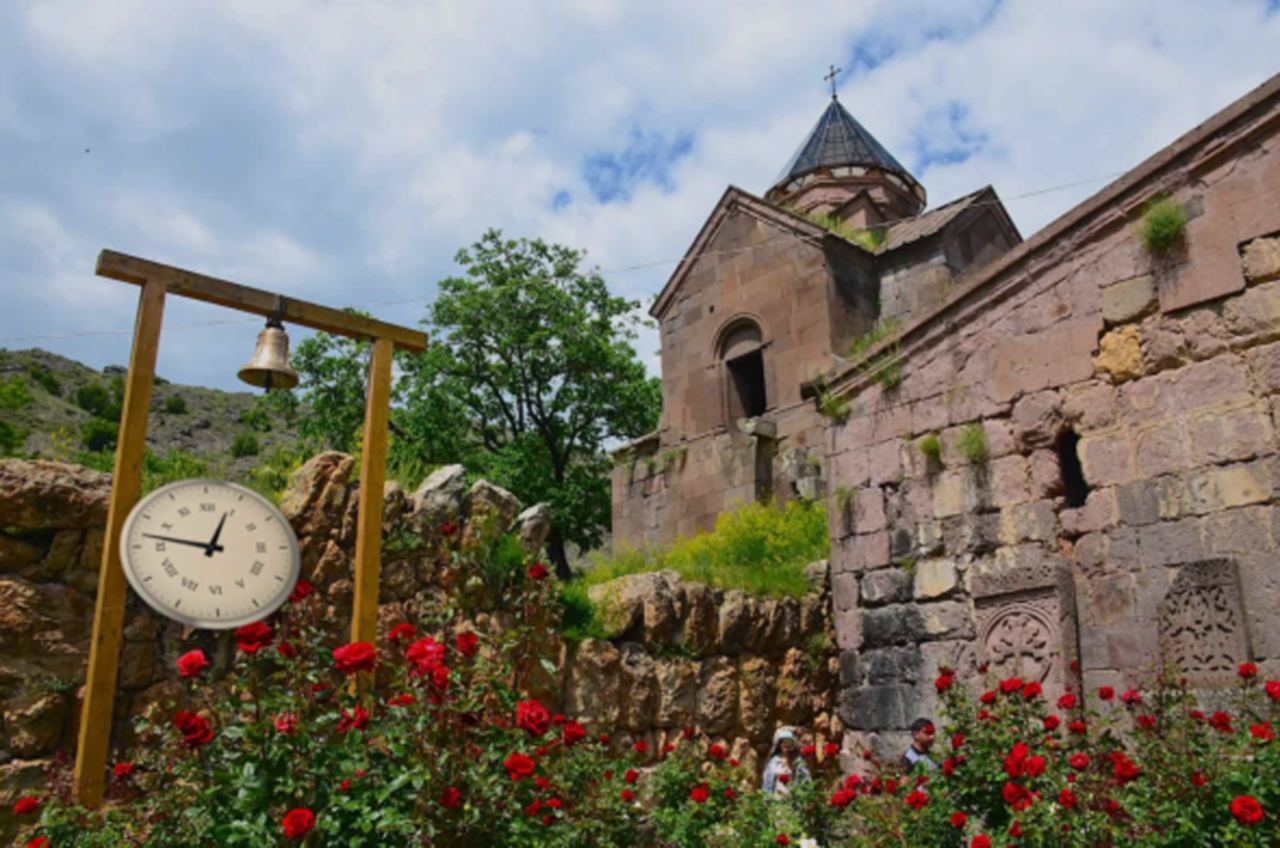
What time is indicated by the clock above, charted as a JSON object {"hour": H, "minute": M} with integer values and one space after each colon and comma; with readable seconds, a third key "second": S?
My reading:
{"hour": 12, "minute": 47}
